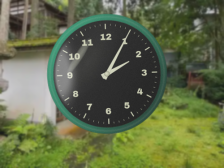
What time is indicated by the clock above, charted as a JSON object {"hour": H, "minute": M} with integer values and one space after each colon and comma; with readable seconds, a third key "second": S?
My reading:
{"hour": 2, "minute": 5}
